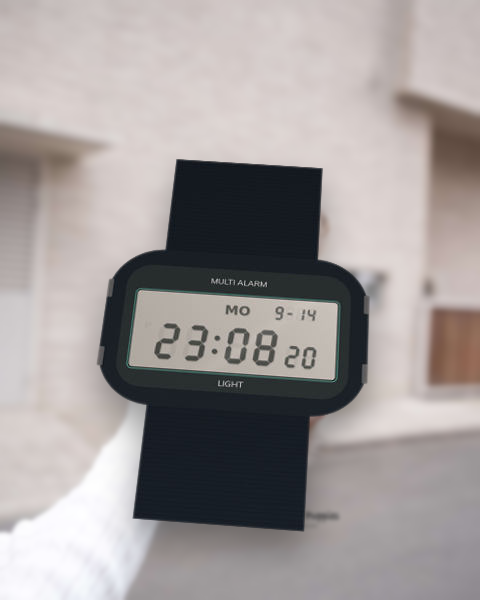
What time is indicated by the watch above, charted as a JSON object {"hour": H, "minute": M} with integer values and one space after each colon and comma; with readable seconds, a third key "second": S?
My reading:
{"hour": 23, "minute": 8, "second": 20}
